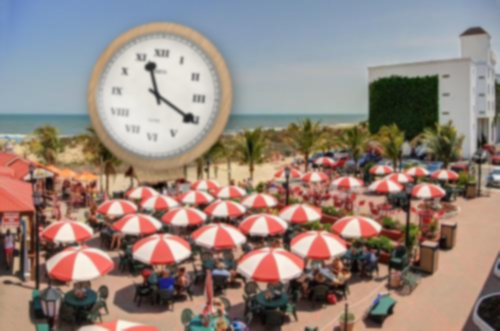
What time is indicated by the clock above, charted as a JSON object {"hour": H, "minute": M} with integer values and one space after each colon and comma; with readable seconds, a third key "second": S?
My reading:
{"hour": 11, "minute": 20}
